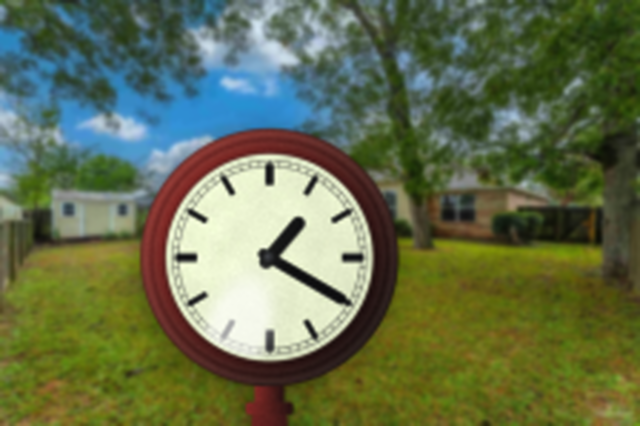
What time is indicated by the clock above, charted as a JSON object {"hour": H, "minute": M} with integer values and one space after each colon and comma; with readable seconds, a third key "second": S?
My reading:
{"hour": 1, "minute": 20}
